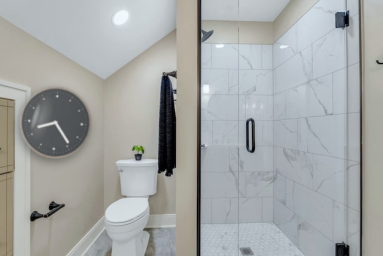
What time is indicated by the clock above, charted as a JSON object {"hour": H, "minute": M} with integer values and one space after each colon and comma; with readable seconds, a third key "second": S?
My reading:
{"hour": 8, "minute": 24}
